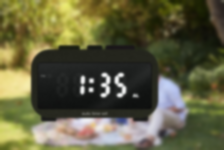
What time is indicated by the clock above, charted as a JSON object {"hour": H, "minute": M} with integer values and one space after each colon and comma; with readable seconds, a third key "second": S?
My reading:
{"hour": 1, "minute": 35}
